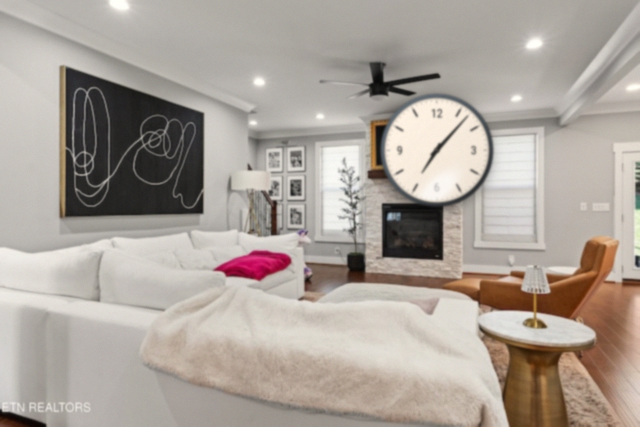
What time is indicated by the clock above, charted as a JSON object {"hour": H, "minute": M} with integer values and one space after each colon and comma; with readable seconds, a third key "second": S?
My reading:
{"hour": 7, "minute": 7}
